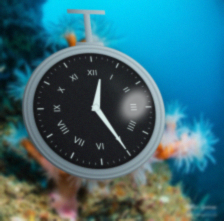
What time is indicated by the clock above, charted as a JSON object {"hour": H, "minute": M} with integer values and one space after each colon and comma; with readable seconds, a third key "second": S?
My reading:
{"hour": 12, "minute": 25}
